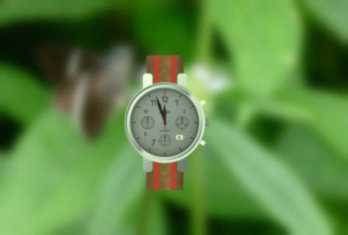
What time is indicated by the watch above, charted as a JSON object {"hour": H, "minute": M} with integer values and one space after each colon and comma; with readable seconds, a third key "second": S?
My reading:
{"hour": 11, "minute": 57}
